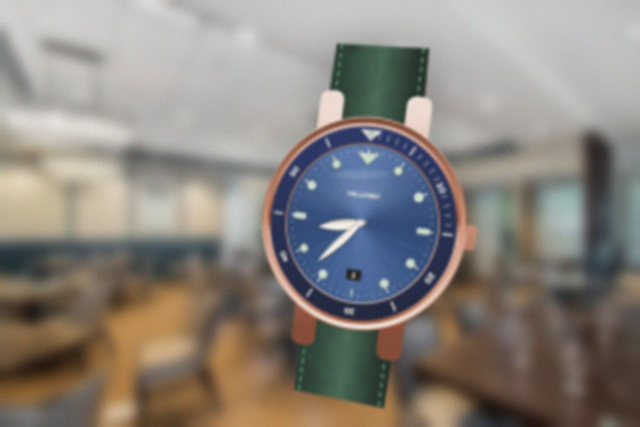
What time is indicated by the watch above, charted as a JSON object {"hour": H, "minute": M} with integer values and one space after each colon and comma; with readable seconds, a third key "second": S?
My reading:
{"hour": 8, "minute": 37}
